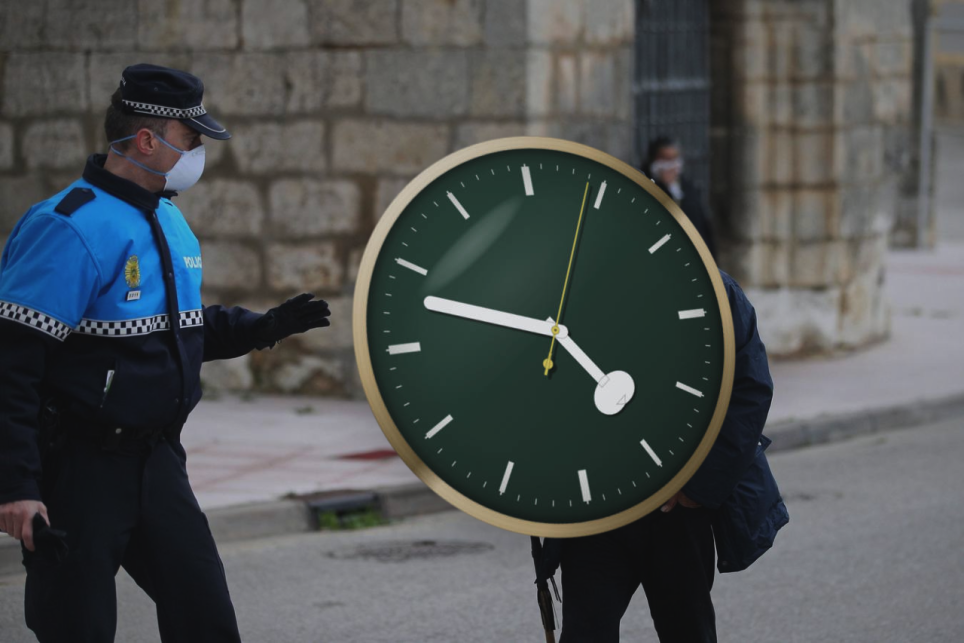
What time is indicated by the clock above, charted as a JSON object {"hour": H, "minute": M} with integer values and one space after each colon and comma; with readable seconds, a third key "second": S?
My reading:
{"hour": 4, "minute": 48, "second": 4}
